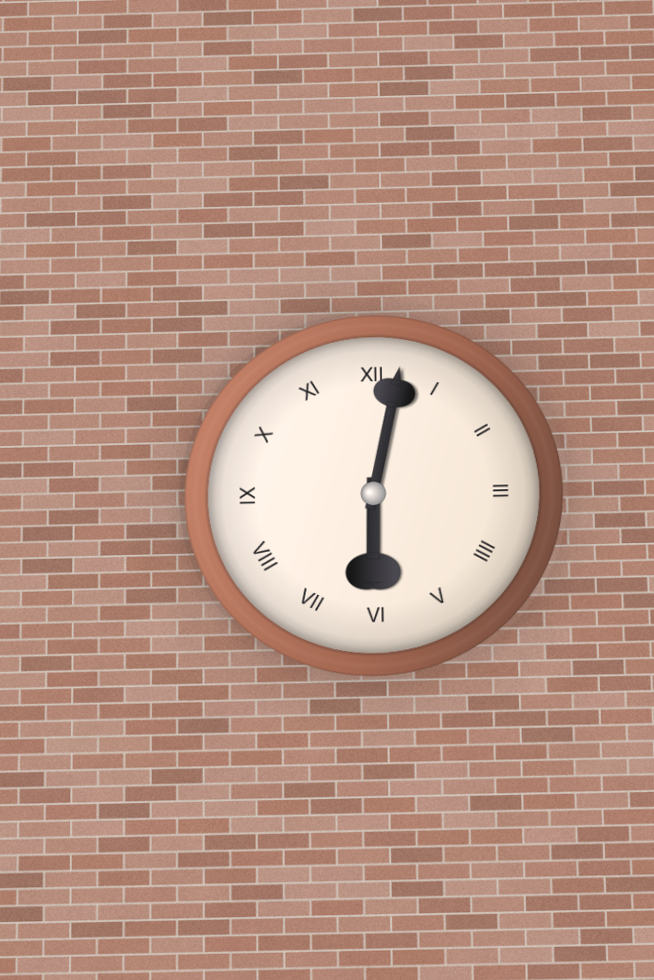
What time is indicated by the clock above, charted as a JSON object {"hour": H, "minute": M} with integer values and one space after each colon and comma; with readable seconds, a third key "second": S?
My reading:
{"hour": 6, "minute": 2}
